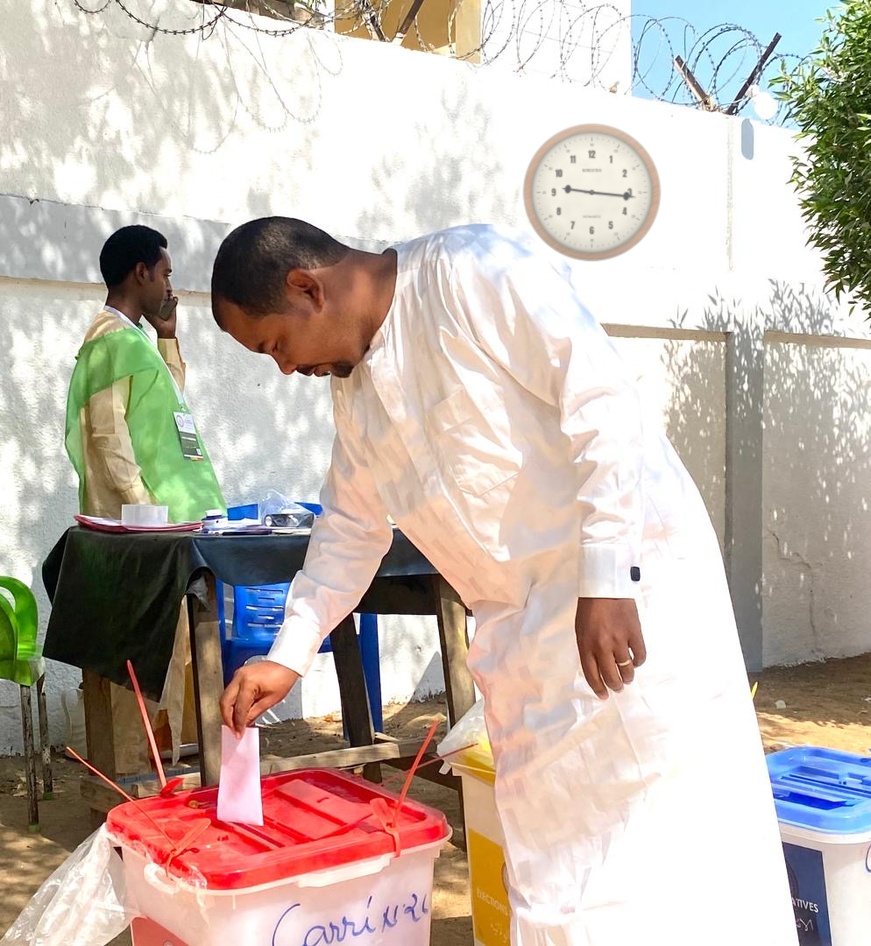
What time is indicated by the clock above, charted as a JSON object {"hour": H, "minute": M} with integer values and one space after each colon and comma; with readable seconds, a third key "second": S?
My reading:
{"hour": 9, "minute": 16}
